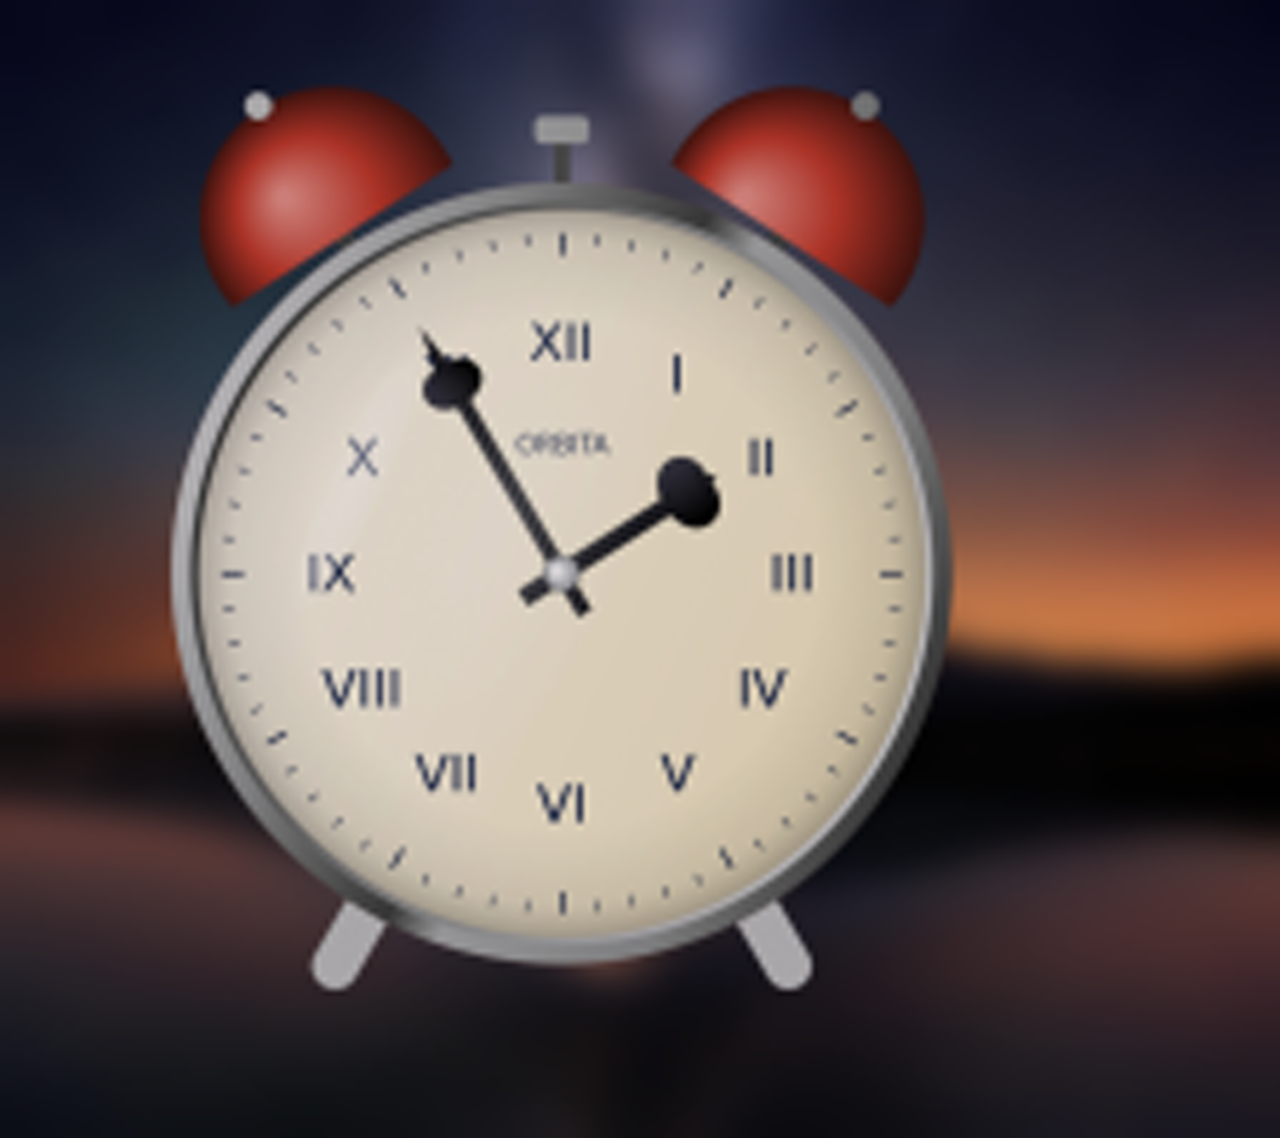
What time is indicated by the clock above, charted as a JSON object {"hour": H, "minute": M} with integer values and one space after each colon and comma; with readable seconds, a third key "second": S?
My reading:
{"hour": 1, "minute": 55}
